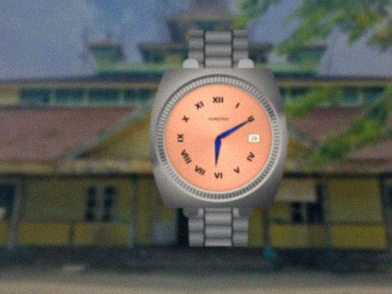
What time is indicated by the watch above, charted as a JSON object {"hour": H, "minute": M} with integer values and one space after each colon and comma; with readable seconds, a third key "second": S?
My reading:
{"hour": 6, "minute": 10}
